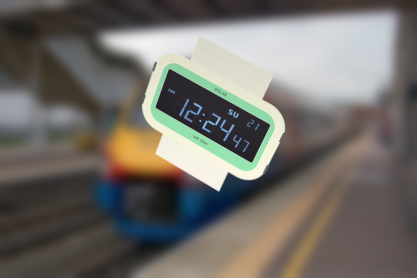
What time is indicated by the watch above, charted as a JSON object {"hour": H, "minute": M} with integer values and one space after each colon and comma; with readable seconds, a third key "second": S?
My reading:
{"hour": 12, "minute": 24, "second": 47}
